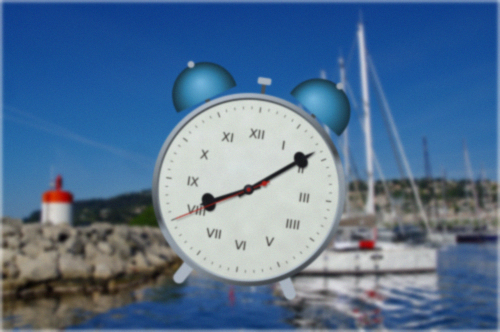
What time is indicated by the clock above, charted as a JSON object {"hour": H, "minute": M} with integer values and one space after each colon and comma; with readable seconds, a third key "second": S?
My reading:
{"hour": 8, "minute": 8, "second": 40}
